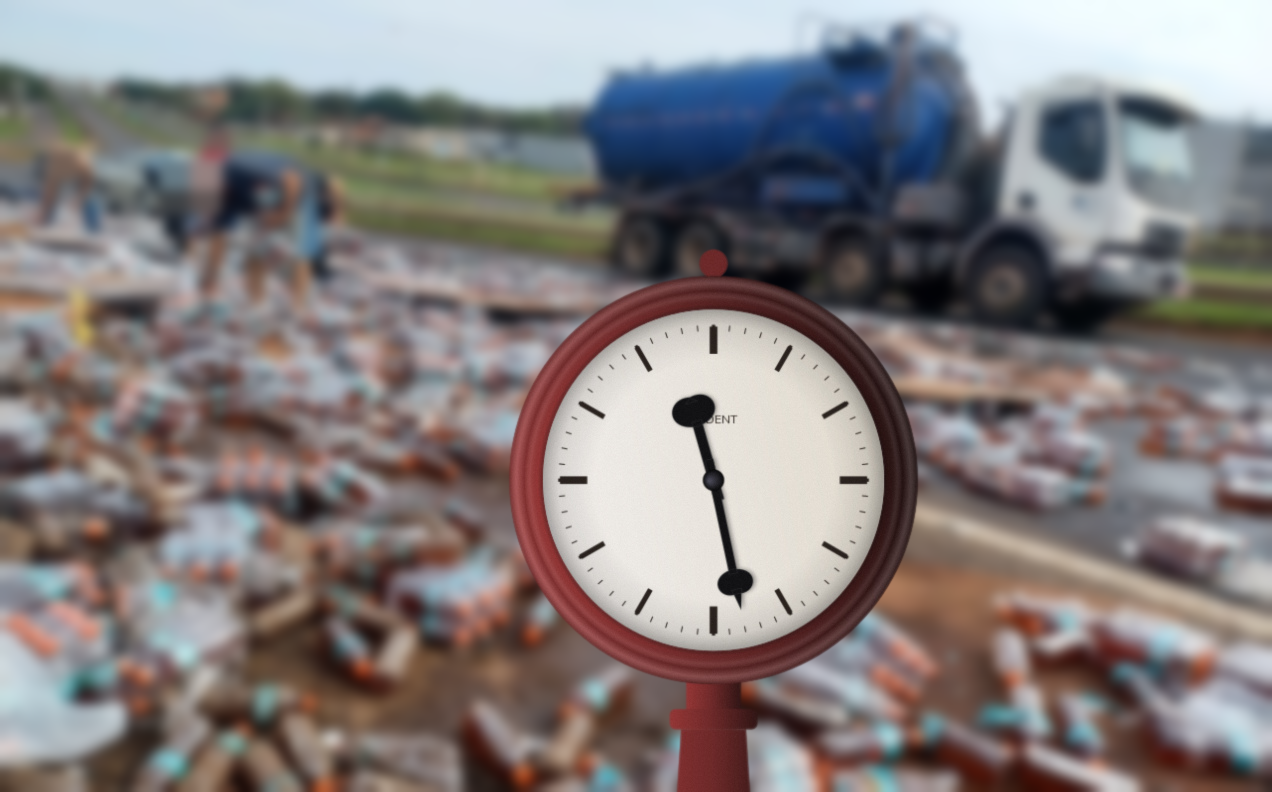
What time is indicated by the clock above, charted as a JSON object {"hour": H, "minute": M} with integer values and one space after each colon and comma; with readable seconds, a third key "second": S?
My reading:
{"hour": 11, "minute": 28}
